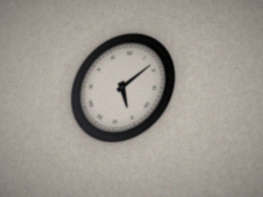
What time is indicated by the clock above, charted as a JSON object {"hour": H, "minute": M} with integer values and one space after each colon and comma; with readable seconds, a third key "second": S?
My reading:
{"hour": 5, "minute": 8}
